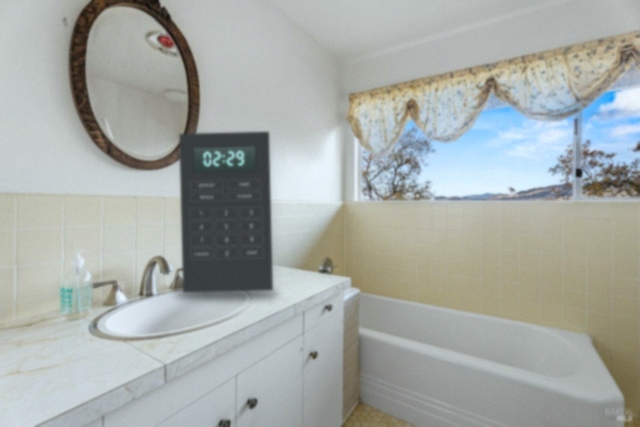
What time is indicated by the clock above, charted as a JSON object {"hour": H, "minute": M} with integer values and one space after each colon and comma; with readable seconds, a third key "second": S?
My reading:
{"hour": 2, "minute": 29}
